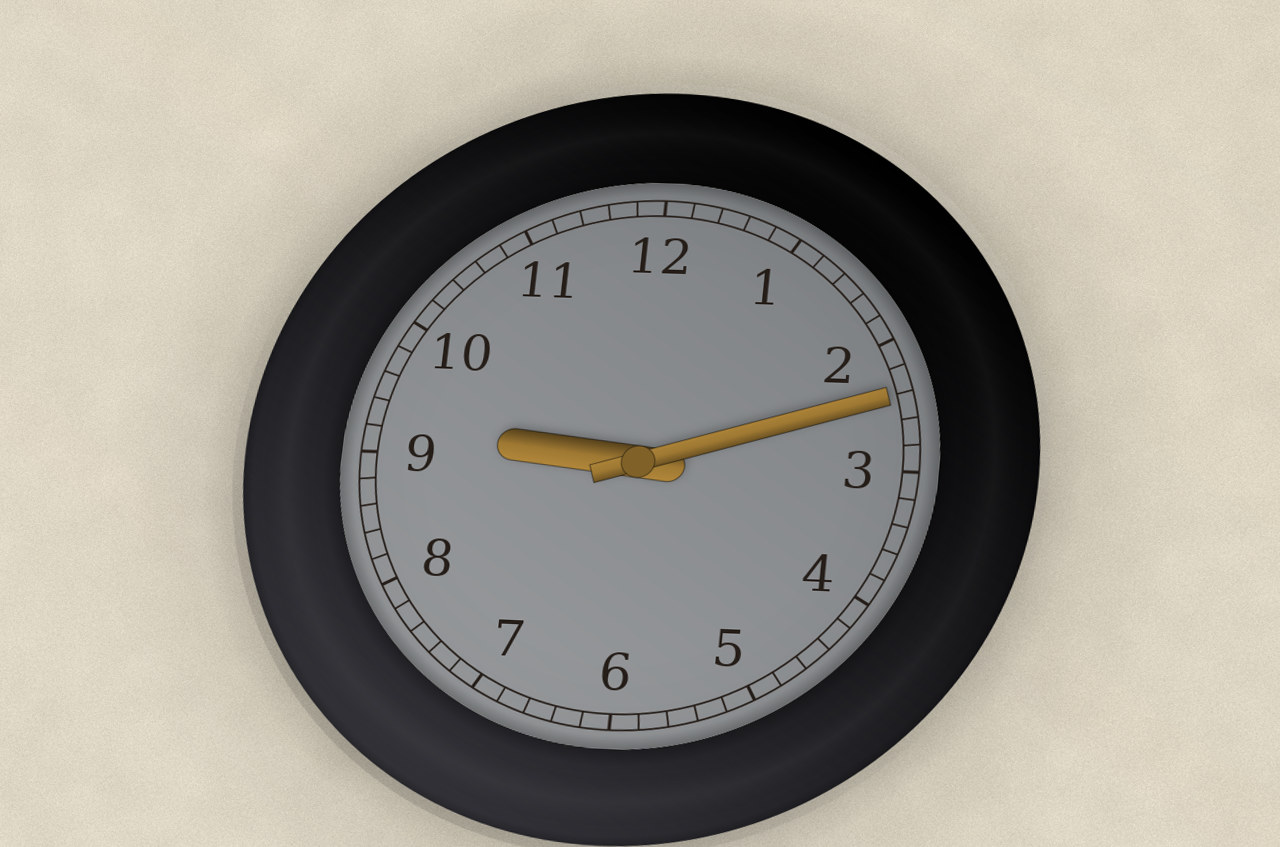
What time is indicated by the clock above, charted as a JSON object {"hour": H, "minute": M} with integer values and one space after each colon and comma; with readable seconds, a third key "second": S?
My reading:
{"hour": 9, "minute": 12}
